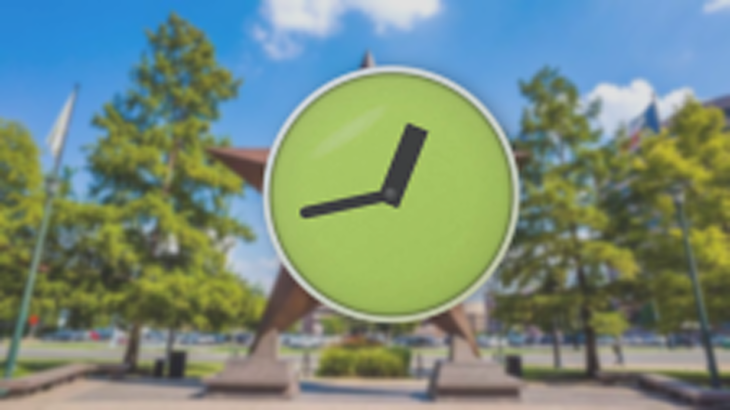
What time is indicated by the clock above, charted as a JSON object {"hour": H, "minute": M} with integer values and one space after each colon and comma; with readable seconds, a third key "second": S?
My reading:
{"hour": 12, "minute": 43}
